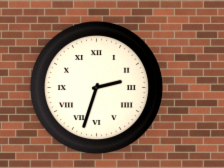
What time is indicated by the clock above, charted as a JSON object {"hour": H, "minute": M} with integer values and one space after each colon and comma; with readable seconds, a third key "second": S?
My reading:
{"hour": 2, "minute": 33}
